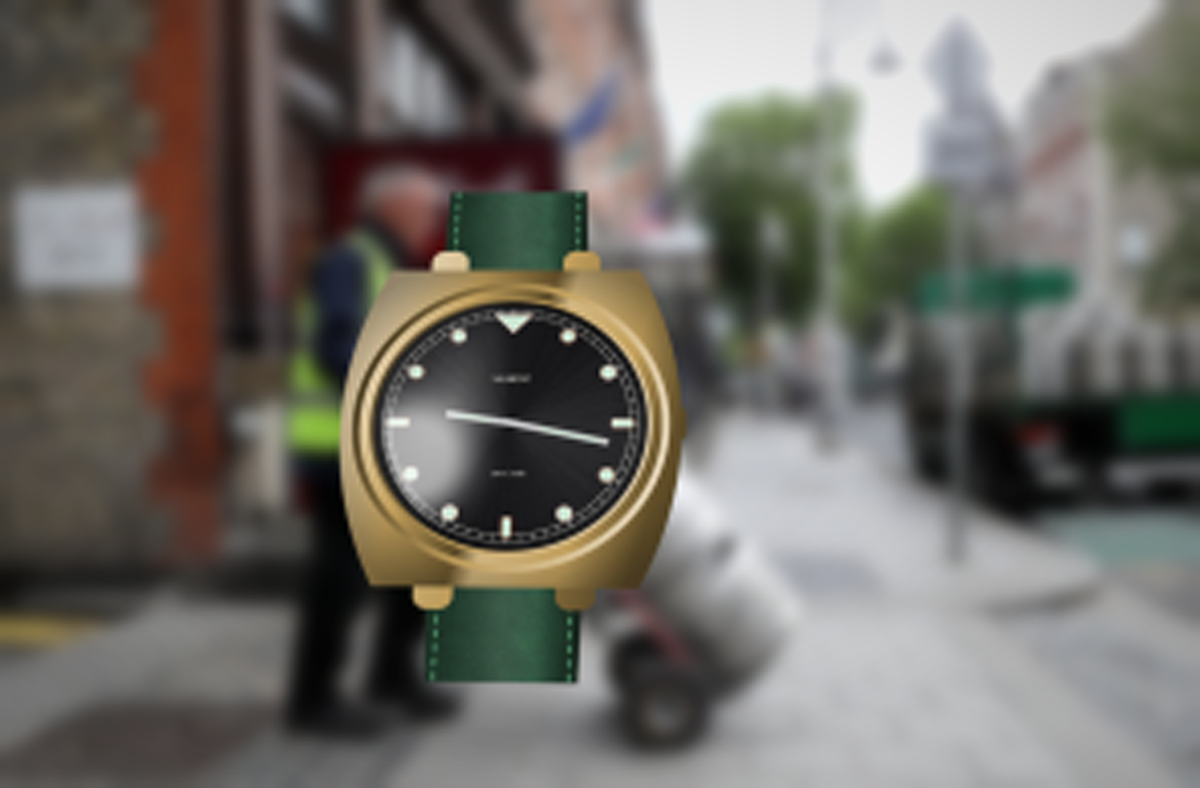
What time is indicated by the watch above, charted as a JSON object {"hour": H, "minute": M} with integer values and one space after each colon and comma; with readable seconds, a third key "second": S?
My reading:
{"hour": 9, "minute": 17}
